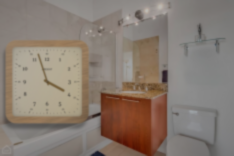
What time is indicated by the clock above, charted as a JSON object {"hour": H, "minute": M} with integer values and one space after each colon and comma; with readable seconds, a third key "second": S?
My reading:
{"hour": 3, "minute": 57}
